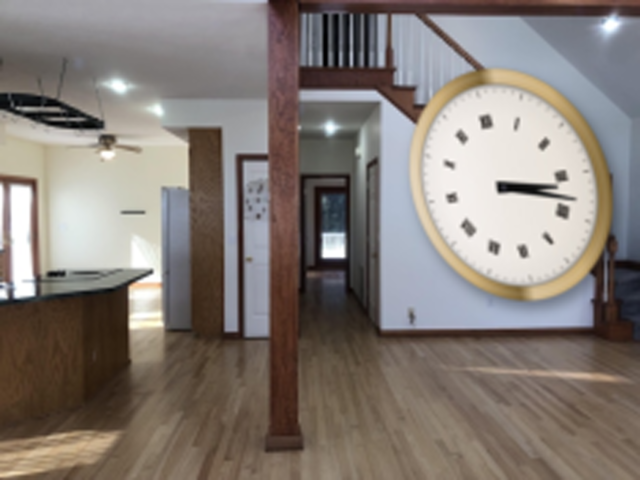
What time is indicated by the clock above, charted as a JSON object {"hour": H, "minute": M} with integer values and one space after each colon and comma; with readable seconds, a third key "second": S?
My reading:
{"hour": 3, "minute": 18}
